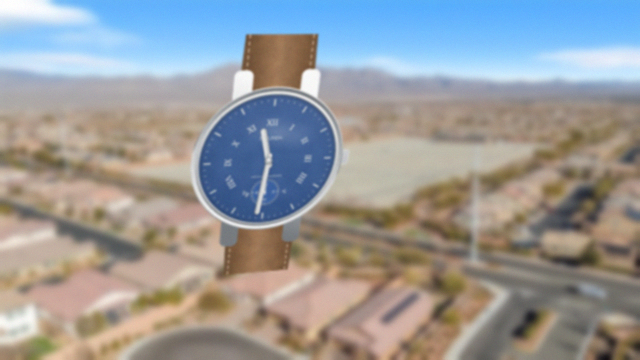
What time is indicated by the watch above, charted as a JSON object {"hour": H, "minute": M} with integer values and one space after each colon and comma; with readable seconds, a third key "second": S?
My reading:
{"hour": 11, "minute": 31}
